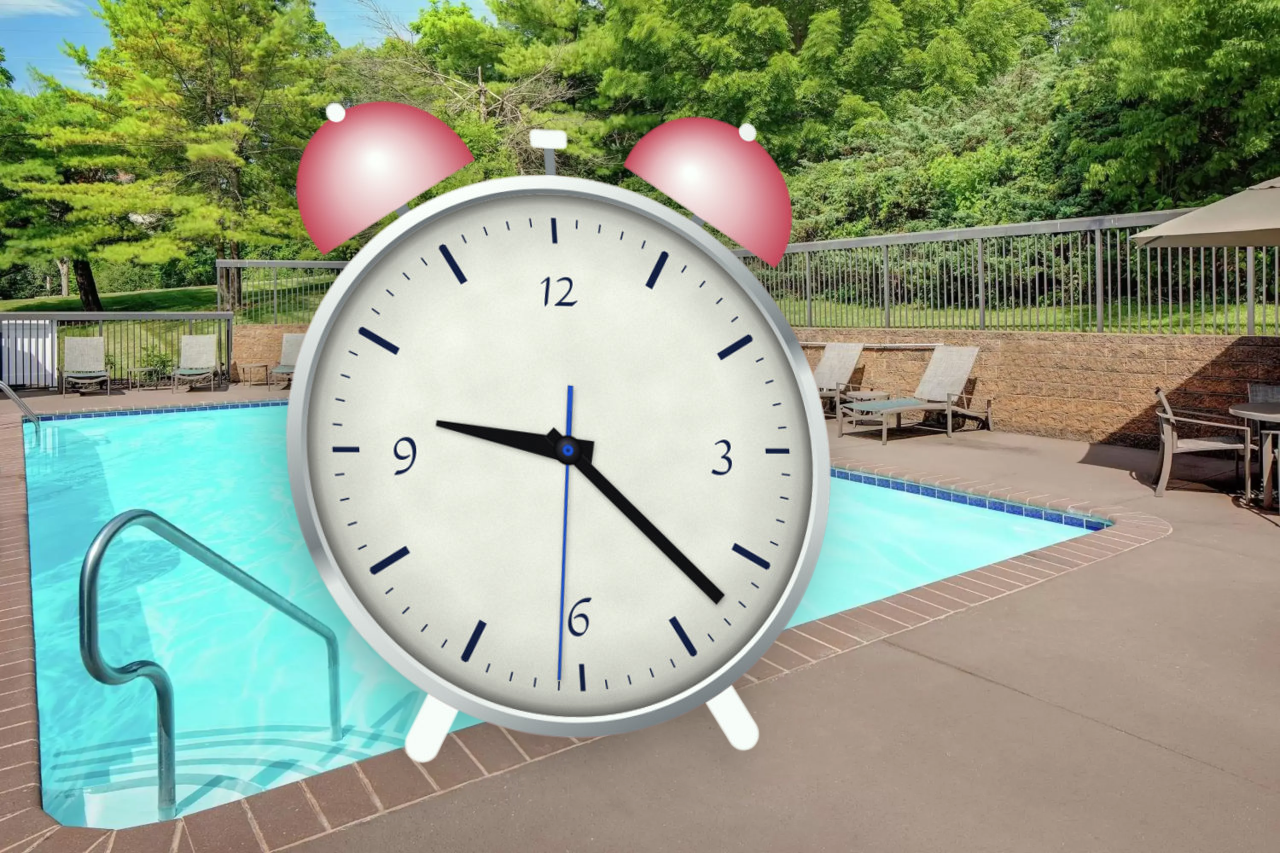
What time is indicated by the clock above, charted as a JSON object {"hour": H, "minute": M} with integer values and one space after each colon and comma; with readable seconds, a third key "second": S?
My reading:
{"hour": 9, "minute": 22, "second": 31}
